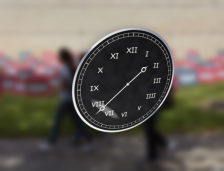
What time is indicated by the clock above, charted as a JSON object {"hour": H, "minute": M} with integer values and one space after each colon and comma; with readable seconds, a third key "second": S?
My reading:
{"hour": 1, "minute": 38}
